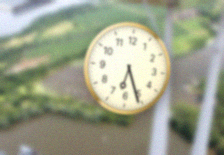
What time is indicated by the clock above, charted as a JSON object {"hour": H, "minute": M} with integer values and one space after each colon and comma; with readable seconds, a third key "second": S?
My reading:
{"hour": 6, "minute": 26}
